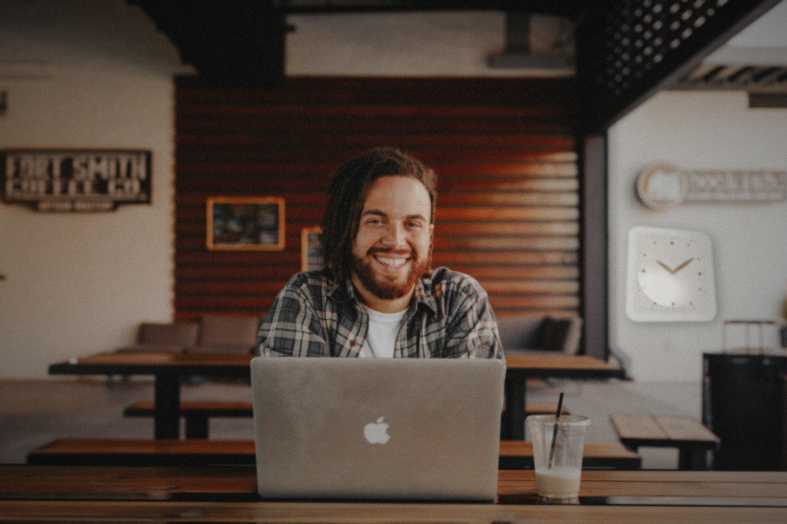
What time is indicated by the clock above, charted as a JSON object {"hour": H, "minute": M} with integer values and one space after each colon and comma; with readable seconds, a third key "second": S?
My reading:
{"hour": 10, "minute": 9}
